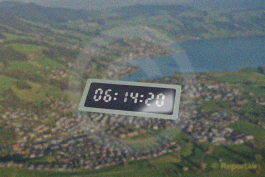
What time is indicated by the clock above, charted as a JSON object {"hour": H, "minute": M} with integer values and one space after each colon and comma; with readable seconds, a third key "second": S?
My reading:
{"hour": 6, "minute": 14, "second": 20}
